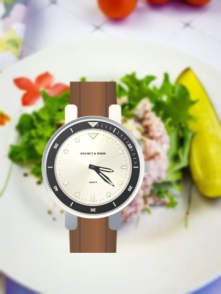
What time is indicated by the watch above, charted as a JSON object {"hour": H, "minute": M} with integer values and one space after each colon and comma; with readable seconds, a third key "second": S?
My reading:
{"hour": 3, "minute": 22}
